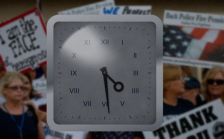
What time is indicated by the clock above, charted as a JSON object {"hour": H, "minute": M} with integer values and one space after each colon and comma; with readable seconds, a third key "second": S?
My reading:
{"hour": 4, "minute": 29}
